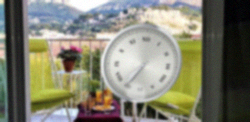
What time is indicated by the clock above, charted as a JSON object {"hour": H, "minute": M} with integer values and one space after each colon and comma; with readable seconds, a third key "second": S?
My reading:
{"hour": 7, "minute": 36}
